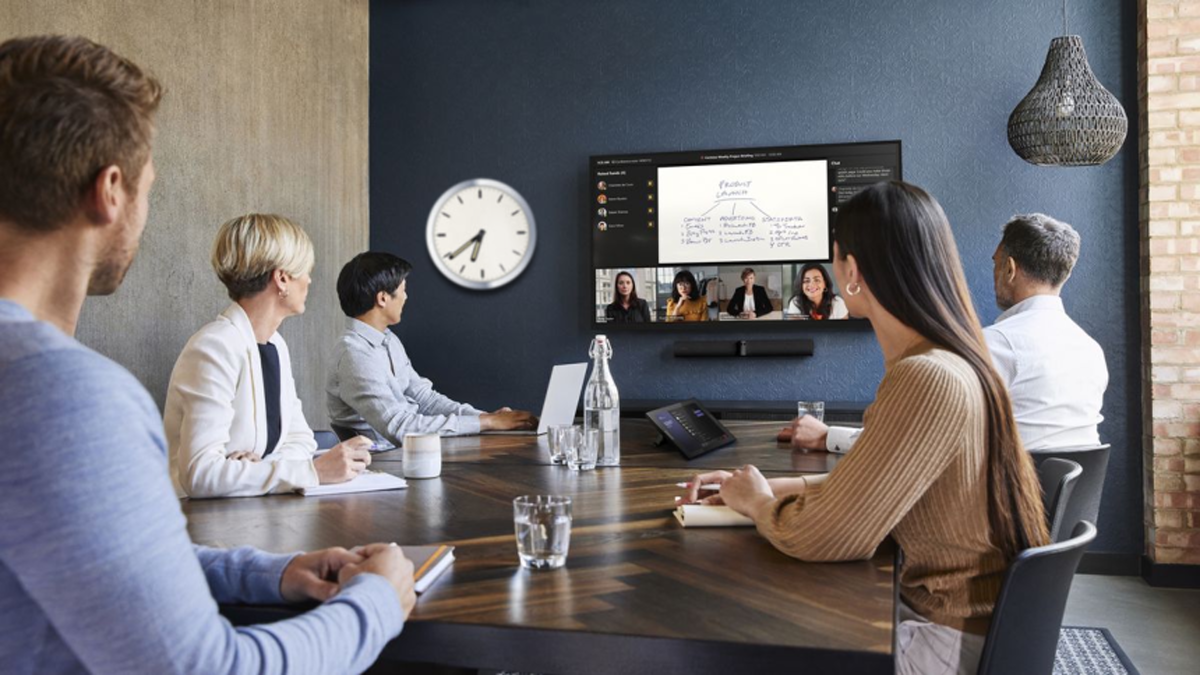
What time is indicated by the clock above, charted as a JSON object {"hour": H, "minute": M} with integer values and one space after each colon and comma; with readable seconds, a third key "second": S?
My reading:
{"hour": 6, "minute": 39}
